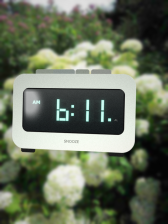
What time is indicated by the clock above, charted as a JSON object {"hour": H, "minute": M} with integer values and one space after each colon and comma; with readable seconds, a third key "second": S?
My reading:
{"hour": 6, "minute": 11}
